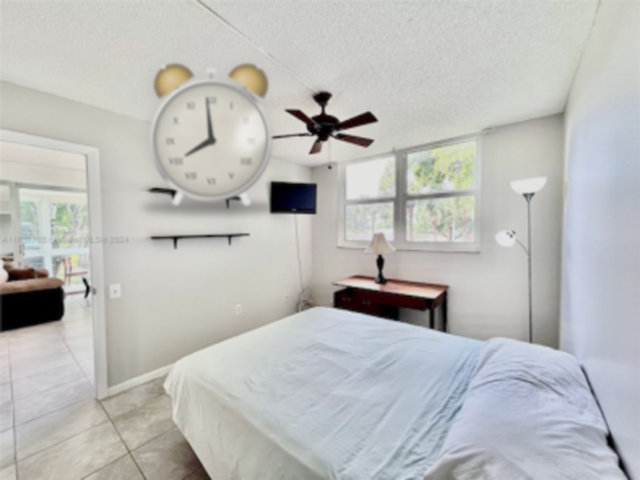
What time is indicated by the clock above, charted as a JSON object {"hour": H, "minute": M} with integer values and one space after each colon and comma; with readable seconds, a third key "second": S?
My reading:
{"hour": 7, "minute": 59}
